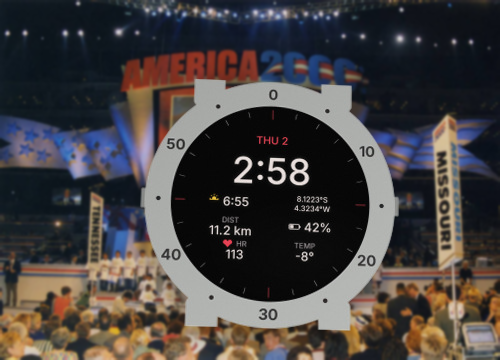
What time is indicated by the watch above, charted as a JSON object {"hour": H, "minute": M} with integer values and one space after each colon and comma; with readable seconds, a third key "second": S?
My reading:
{"hour": 2, "minute": 58}
